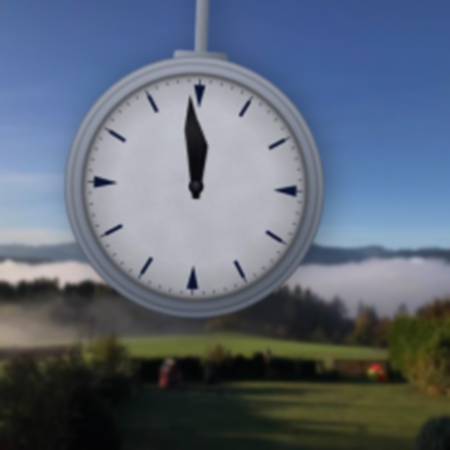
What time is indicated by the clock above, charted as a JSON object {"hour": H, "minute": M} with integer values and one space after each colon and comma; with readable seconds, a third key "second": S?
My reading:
{"hour": 11, "minute": 59}
